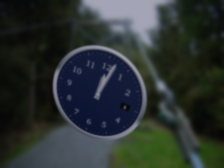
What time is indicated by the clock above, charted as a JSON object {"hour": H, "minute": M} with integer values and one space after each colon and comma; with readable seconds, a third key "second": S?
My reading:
{"hour": 12, "minute": 2}
